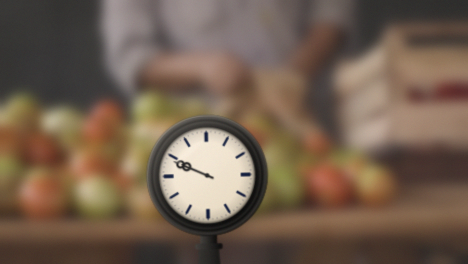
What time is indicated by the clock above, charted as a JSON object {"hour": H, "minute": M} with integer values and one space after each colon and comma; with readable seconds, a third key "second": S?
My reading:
{"hour": 9, "minute": 49}
